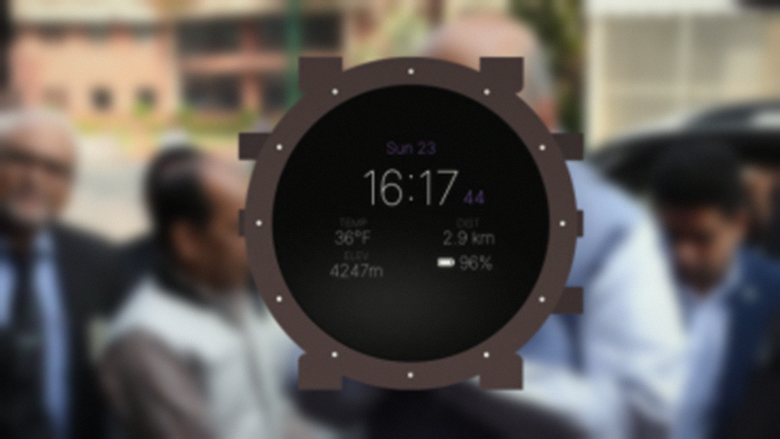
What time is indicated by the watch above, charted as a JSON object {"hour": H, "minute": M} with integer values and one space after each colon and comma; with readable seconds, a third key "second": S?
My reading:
{"hour": 16, "minute": 17, "second": 44}
